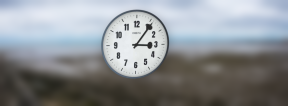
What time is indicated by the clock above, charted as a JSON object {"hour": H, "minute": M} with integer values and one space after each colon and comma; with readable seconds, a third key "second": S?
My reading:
{"hour": 3, "minute": 6}
